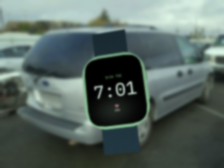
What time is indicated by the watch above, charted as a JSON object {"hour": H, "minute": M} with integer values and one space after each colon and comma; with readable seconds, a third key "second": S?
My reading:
{"hour": 7, "minute": 1}
